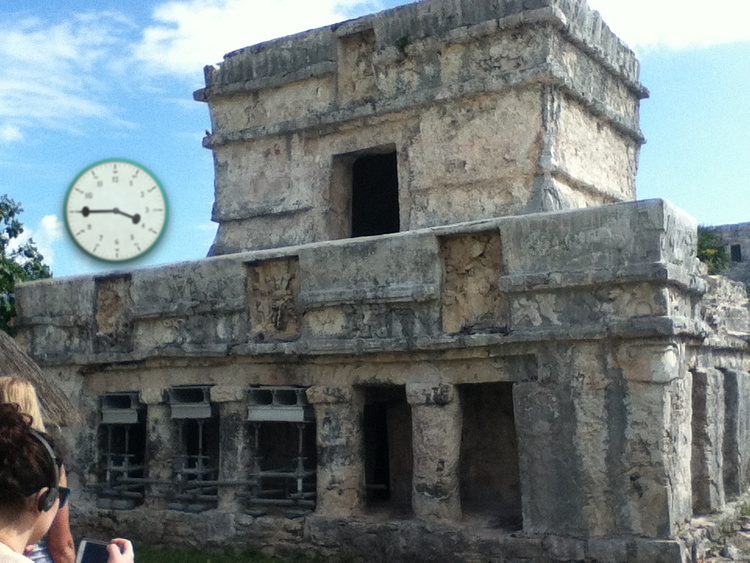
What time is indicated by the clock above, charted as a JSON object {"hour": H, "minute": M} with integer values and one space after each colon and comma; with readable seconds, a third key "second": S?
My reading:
{"hour": 3, "minute": 45}
